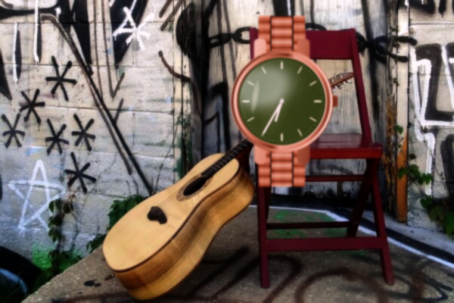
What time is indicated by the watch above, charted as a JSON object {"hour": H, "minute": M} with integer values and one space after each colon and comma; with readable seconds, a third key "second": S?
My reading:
{"hour": 6, "minute": 35}
